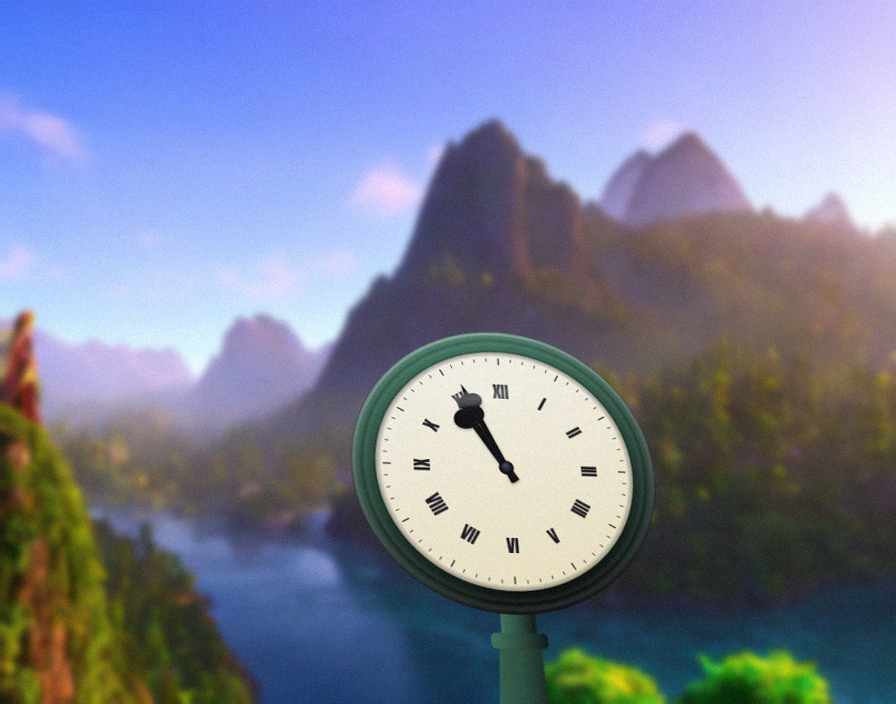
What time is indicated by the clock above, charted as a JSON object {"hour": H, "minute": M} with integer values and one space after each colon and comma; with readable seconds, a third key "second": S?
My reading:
{"hour": 10, "minute": 56}
